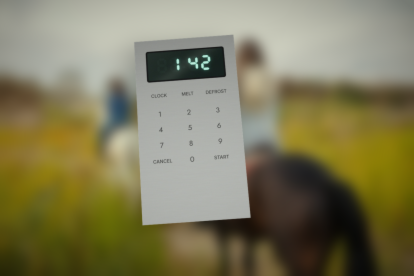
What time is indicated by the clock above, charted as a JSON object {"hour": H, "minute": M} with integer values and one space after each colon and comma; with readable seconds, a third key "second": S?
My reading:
{"hour": 1, "minute": 42}
